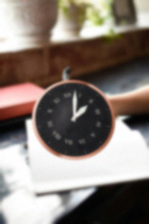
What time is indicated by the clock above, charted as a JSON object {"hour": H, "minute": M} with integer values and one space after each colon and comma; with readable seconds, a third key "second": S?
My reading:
{"hour": 2, "minute": 3}
